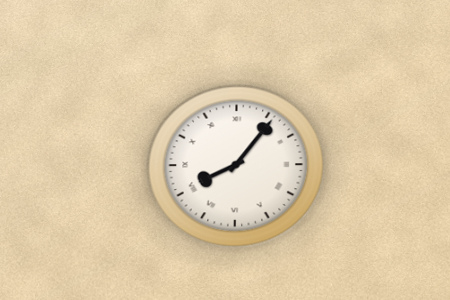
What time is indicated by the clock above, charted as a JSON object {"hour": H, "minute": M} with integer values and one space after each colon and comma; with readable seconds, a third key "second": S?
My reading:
{"hour": 8, "minute": 6}
